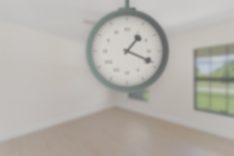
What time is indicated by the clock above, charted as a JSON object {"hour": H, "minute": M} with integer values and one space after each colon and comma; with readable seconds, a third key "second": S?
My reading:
{"hour": 1, "minute": 19}
